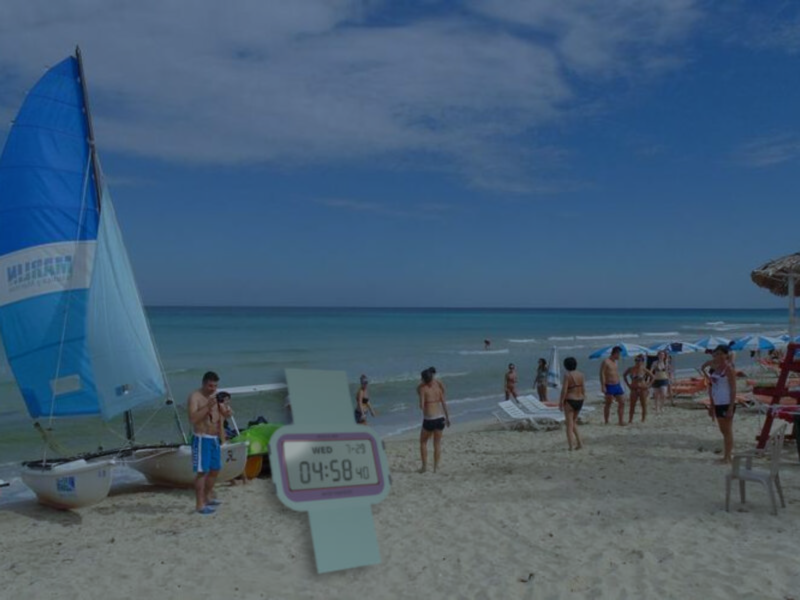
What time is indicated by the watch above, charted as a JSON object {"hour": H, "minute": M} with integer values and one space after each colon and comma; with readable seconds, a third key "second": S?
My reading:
{"hour": 4, "minute": 58, "second": 40}
